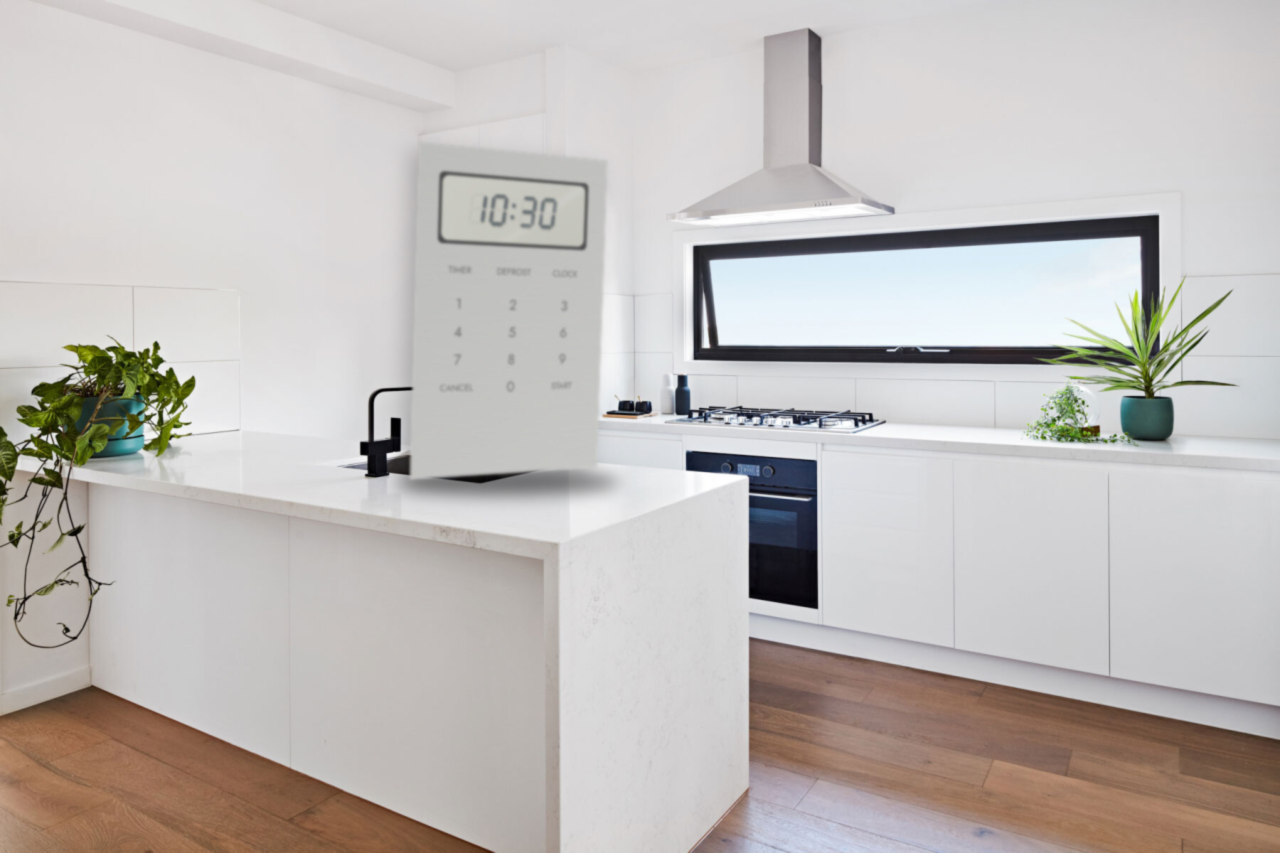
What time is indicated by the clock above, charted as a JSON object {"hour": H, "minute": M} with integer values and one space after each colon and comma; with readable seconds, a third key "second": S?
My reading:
{"hour": 10, "minute": 30}
